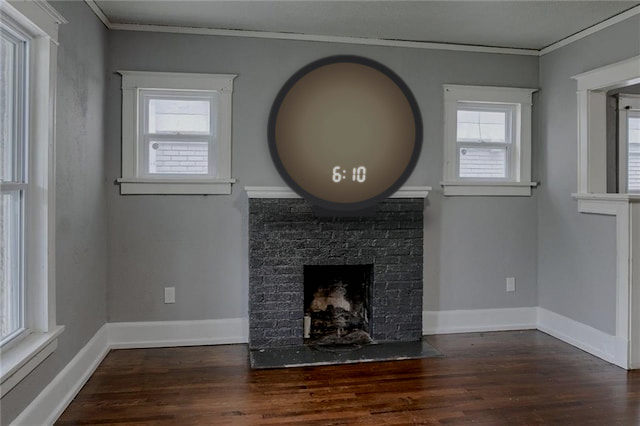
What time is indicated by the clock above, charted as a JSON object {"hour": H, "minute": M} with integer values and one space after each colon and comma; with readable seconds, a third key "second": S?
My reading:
{"hour": 6, "minute": 10}
